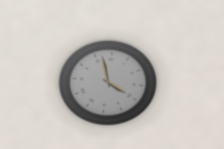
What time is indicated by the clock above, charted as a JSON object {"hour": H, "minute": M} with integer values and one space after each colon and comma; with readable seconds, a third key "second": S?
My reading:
{"hour": 3, "minute": 57}
